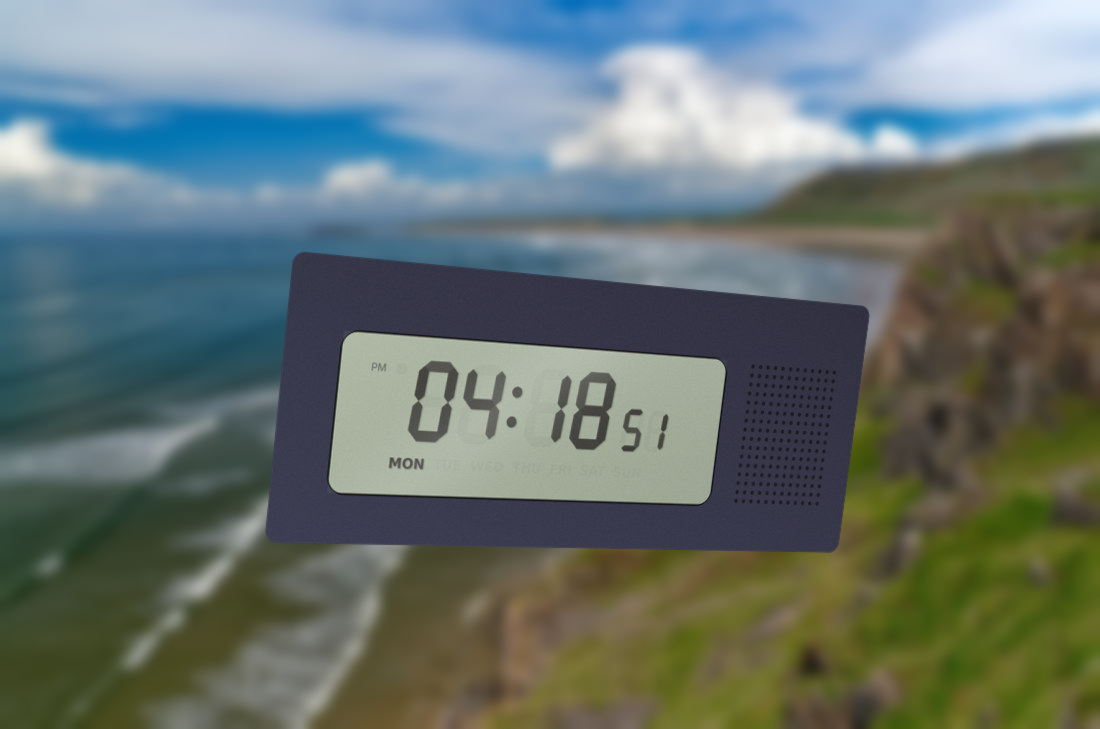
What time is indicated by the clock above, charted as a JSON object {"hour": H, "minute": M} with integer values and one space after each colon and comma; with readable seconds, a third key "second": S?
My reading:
{"hour": 4, "minute": 18, "second": 51}
